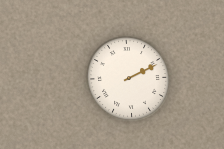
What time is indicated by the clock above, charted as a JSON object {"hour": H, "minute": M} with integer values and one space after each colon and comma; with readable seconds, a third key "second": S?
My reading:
{"hour": 2, "minute": 11}
